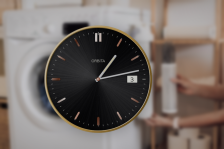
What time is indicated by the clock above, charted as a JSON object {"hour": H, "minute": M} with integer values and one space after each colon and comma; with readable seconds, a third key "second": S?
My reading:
{"hour": 1, "minute": 13}
